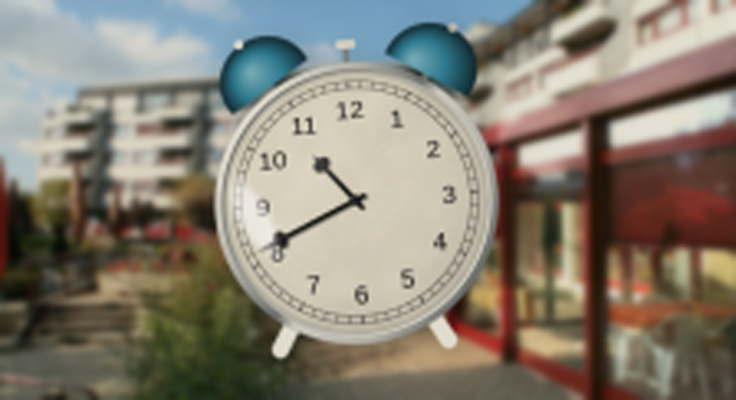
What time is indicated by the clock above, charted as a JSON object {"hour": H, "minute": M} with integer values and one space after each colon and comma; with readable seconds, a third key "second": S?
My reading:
{"hour": 10, "minute": 41}
